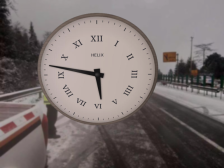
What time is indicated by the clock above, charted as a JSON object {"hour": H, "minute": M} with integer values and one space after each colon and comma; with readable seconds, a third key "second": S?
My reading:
{"hour": 5, "minute": 47}
